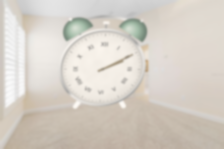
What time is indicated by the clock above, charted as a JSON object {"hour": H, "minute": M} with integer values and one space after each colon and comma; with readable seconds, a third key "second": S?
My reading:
{"hour": 2, "minute": 10}
